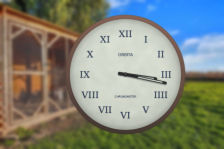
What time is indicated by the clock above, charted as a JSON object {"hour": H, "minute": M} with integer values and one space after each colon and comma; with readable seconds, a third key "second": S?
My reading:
{"hour": 3, "minute": 17}
